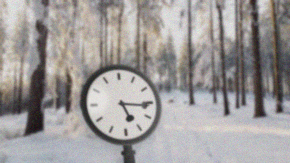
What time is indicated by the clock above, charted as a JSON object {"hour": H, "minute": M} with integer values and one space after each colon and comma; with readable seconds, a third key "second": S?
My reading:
{"hour": 5, "minute": 16}
